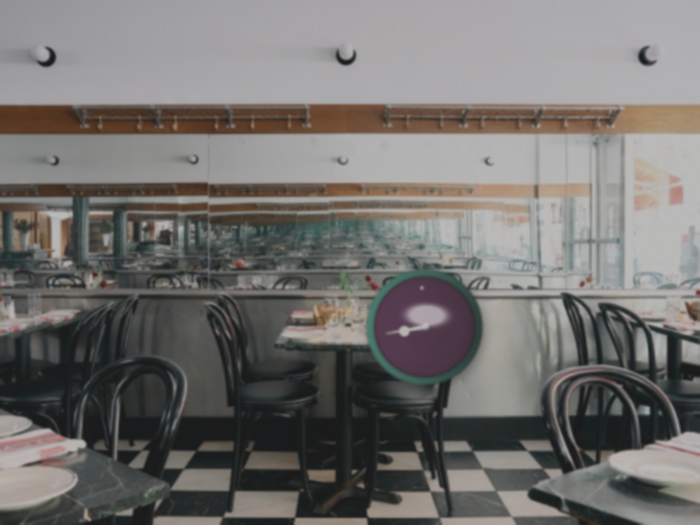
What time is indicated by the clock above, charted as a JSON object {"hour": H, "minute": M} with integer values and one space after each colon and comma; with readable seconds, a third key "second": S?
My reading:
{"hour": 8, "minute": 44}
